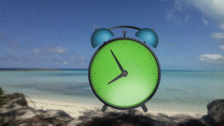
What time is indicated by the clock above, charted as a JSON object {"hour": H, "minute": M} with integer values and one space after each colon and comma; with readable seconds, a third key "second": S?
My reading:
{"hour": 7, "minute": 55}
